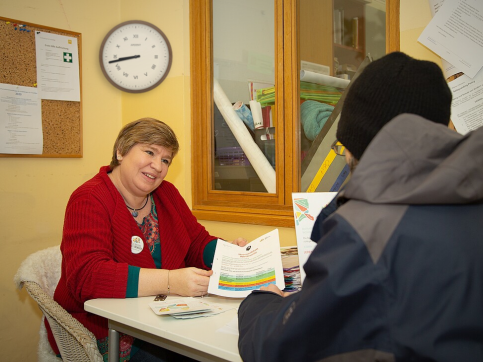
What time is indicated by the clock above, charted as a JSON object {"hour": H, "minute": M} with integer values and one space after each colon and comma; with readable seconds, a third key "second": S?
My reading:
{"hour": 8, "minute": 43}
